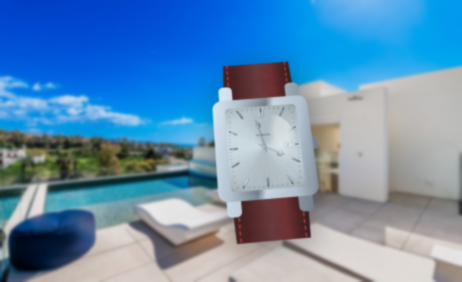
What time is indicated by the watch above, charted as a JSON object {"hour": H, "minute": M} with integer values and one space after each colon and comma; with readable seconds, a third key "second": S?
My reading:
{"hour": 3, "minute": 58}
